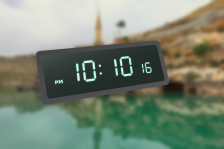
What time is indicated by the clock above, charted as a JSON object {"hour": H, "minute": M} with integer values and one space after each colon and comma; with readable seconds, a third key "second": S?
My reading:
{"hour": 10, "minute": 10, "second": 16}
